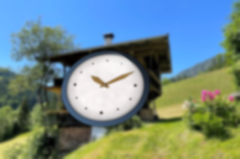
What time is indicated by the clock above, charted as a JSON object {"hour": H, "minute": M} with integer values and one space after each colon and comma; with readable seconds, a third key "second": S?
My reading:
{"hour": 10, "minute": 10}
